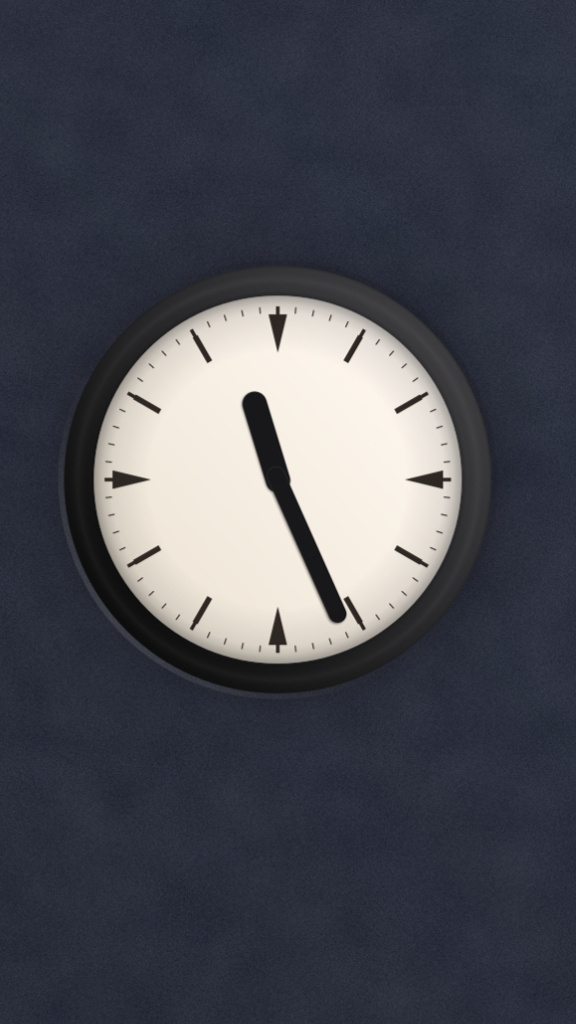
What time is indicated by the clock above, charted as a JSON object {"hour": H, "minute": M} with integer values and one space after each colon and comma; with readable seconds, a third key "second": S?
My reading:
{"hour": 11, "minute": 26}
